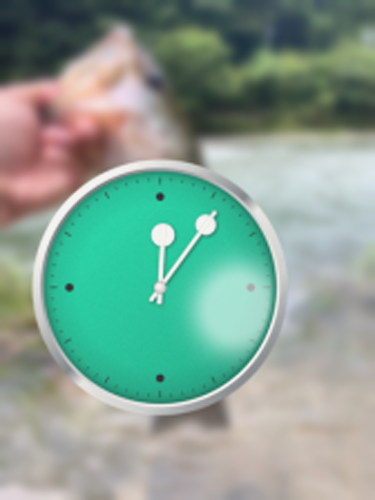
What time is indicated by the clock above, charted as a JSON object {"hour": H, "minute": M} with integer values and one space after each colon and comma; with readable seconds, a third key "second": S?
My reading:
{"hour": 12, "minute": 6}
